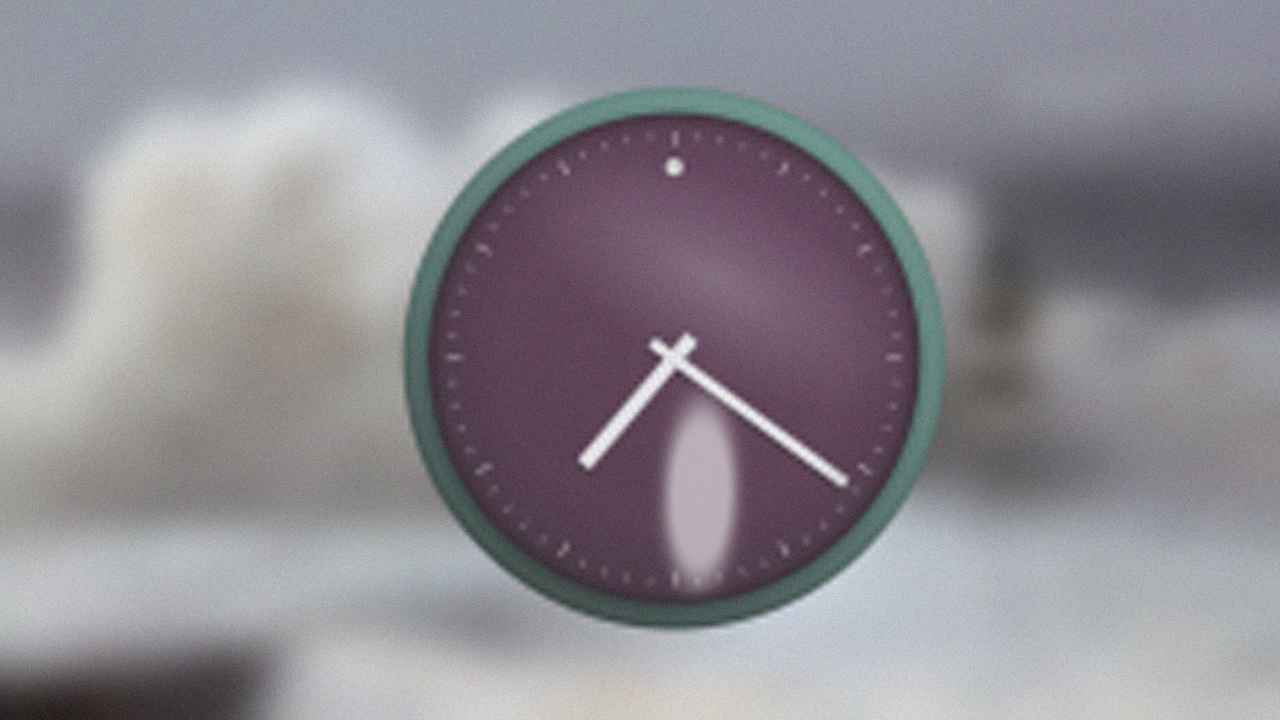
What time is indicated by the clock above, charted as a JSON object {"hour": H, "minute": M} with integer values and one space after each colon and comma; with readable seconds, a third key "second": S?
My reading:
{"hour": 7, "minute": 21}
